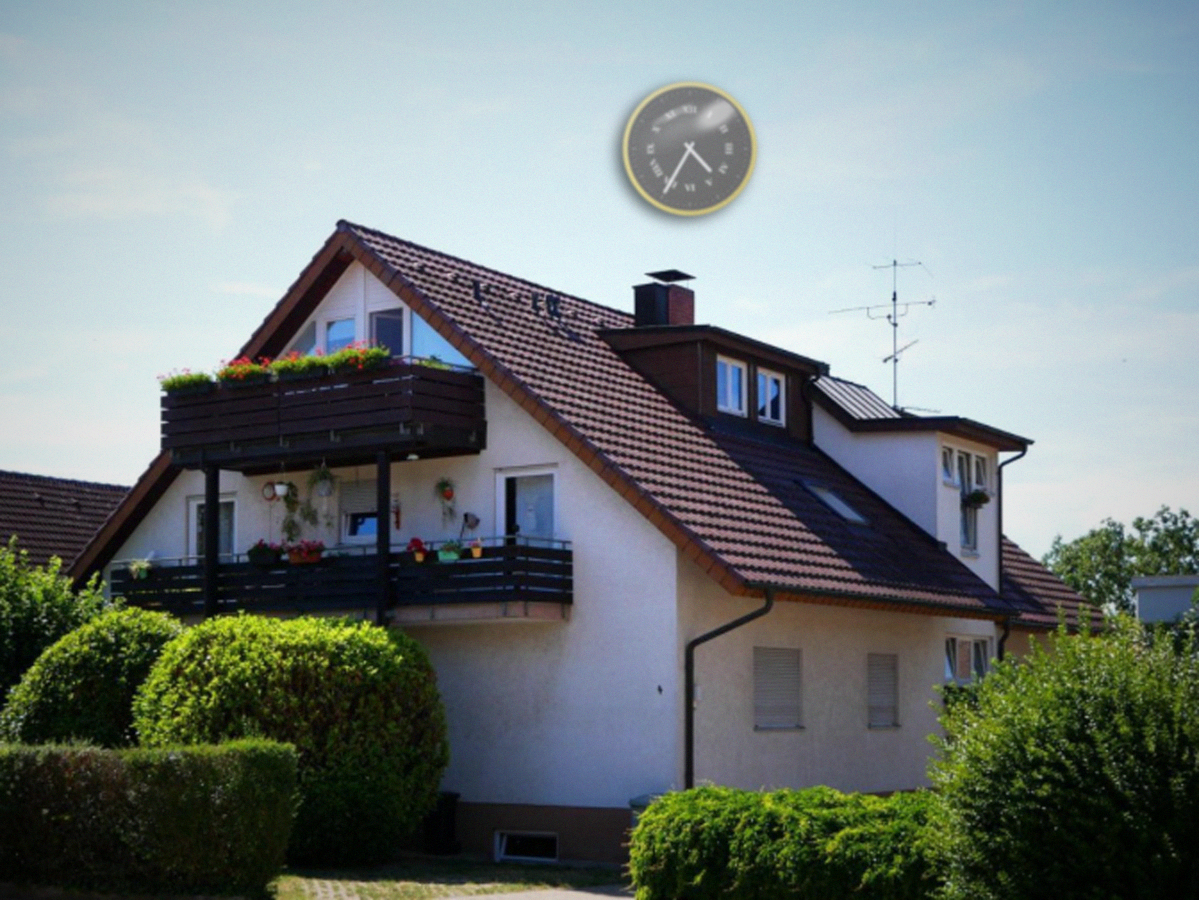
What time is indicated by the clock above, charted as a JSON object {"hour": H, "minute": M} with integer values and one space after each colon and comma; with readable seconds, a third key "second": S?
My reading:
{"hour": 4, "minute": 35}
